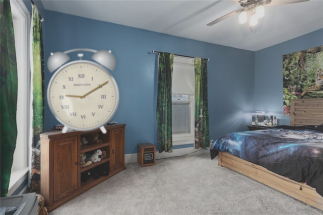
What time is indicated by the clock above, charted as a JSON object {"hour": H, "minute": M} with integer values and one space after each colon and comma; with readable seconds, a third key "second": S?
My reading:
{"hour": 9, "minute": 10}
